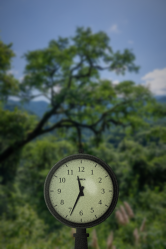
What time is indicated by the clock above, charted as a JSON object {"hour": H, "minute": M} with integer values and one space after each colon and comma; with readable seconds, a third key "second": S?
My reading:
{"hour": 11, "minute": 34}
